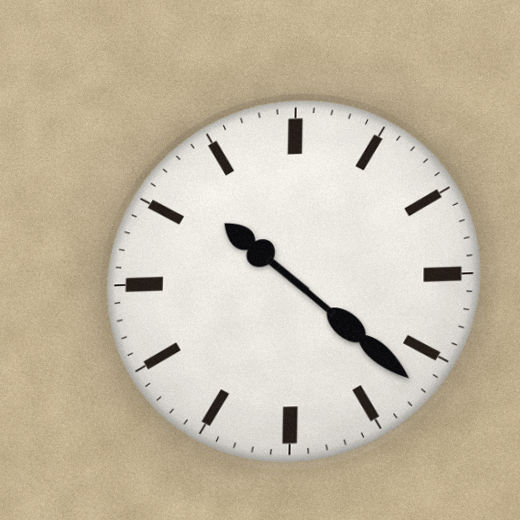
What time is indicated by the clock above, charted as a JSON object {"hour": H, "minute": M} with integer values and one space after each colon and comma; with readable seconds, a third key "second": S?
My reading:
{"hour": 10, "minute": 22}
